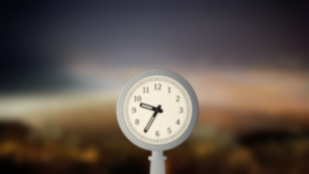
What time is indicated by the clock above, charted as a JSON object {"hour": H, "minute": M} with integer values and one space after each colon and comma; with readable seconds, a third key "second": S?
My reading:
{"hour": 9, "minute": 35}
